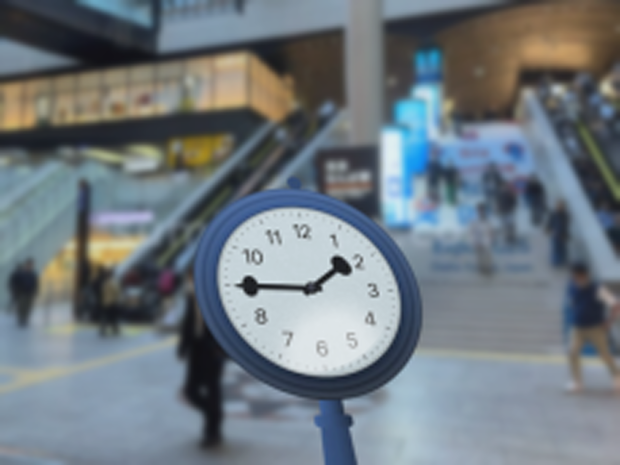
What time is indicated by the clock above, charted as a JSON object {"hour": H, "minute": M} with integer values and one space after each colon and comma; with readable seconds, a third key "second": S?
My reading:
{"hour": 1, "minute": 45}
